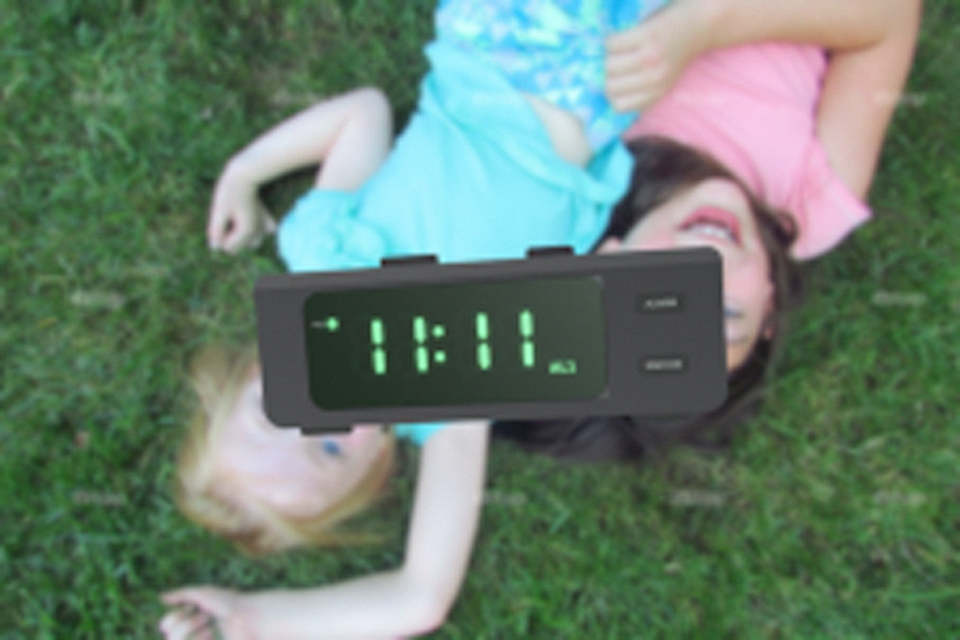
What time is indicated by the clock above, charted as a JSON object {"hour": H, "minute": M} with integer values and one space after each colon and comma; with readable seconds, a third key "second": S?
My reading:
{"hour": 11, "minute": 11}
